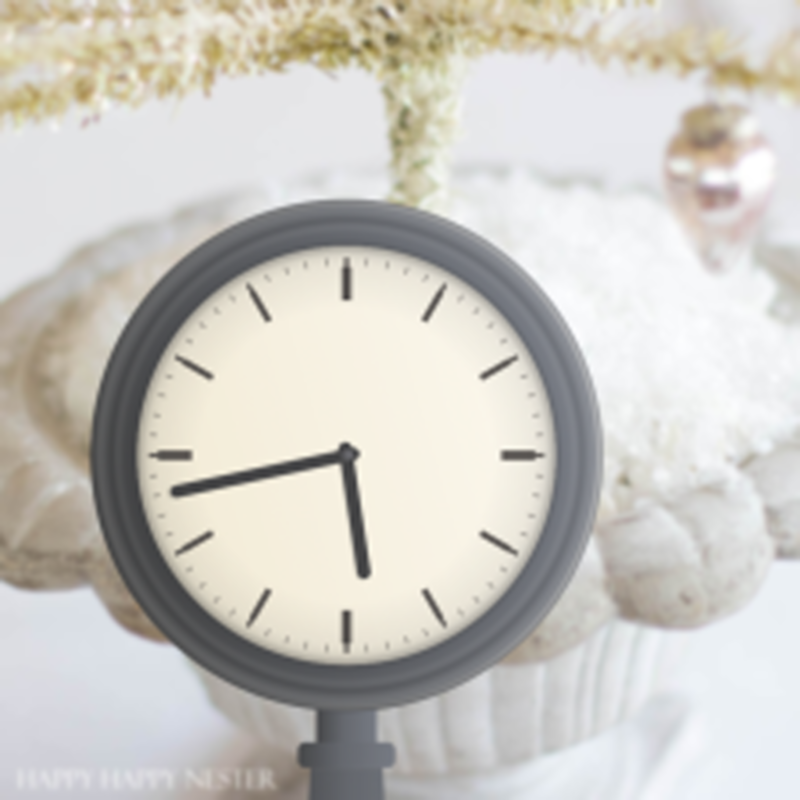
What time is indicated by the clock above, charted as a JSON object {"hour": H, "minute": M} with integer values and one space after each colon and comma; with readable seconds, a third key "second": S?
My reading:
{"hour": 5, "minute": 43}
